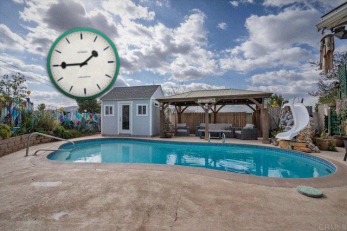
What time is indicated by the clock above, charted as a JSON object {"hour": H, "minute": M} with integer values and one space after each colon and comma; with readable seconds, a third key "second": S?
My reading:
{"hour": 1, "minute": 45}
